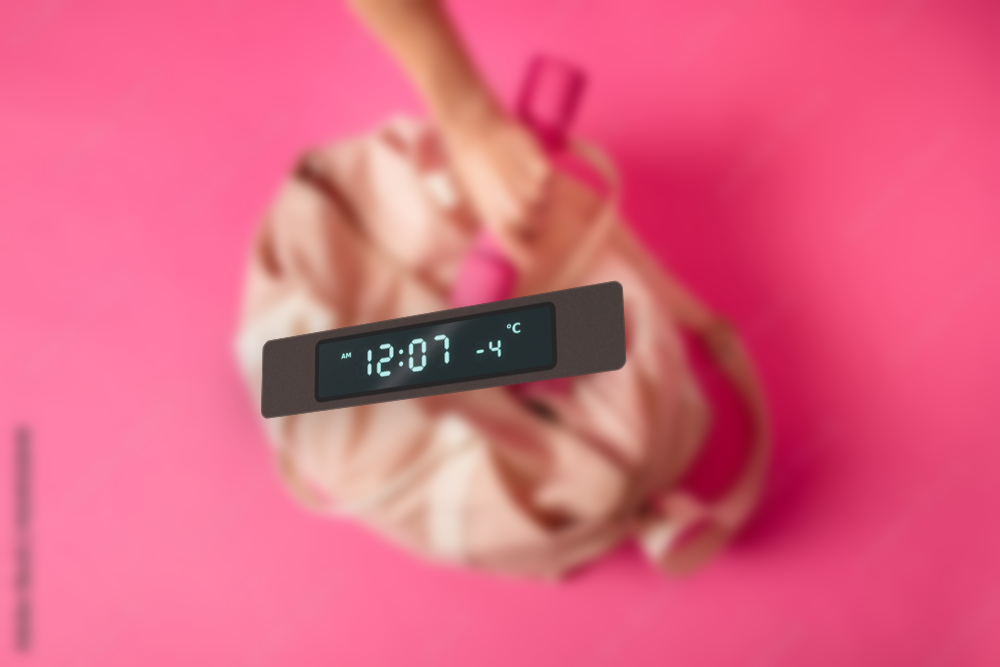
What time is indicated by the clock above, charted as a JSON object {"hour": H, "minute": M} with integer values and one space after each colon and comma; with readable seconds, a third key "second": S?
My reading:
{"hour": 12, "minute": 7}
